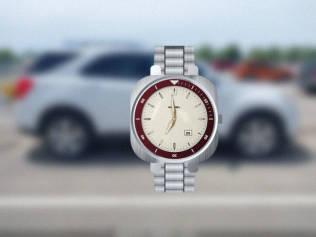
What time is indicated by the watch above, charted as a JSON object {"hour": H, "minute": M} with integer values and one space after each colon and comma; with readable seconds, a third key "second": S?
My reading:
{"hour": 6, "minute": 59}
